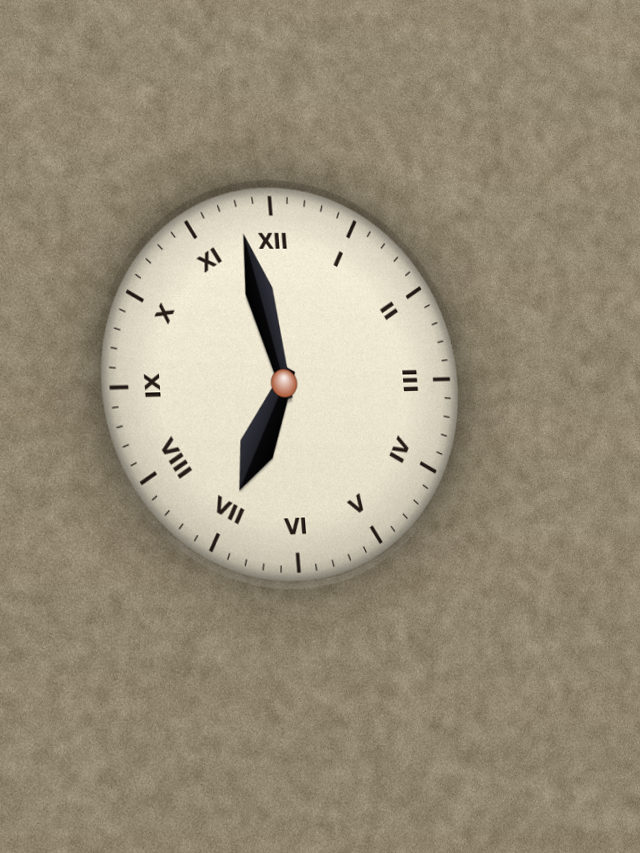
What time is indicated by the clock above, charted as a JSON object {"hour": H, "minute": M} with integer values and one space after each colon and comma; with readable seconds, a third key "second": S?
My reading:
{"hour": 6, "minute": 58}
